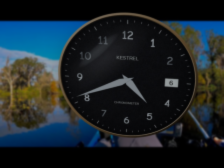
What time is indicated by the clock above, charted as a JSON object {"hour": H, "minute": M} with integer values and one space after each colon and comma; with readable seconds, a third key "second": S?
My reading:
{"hour": 4, "minute": 41}
